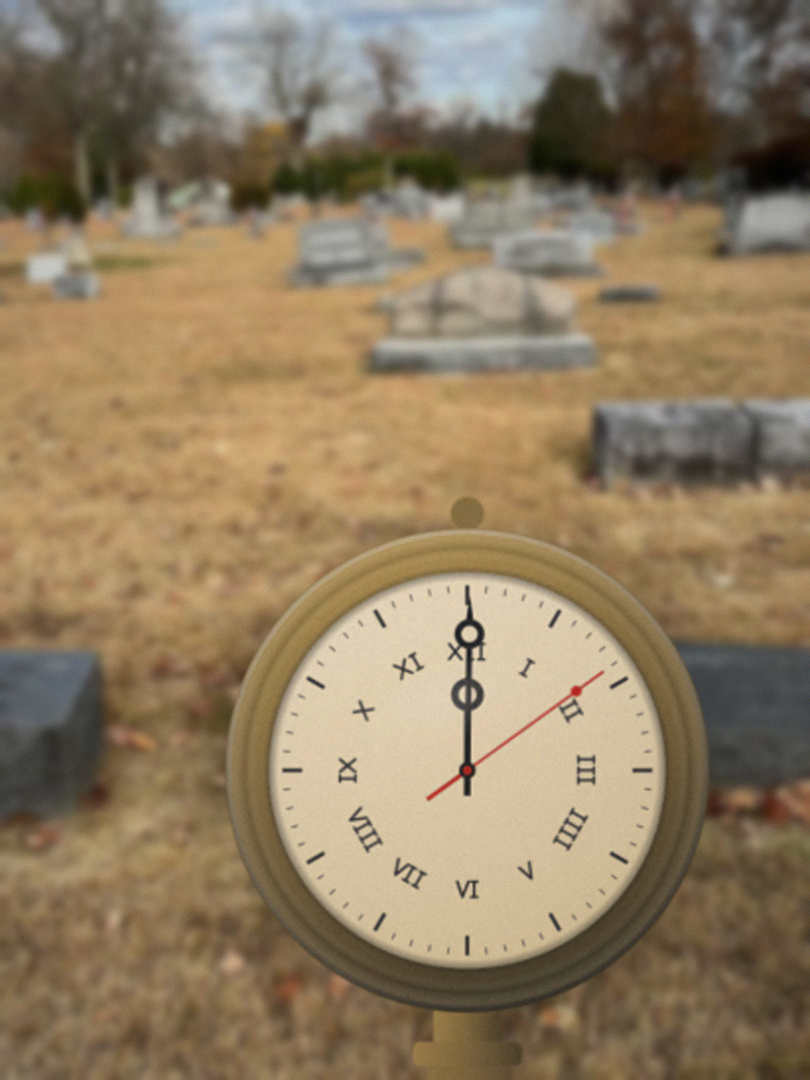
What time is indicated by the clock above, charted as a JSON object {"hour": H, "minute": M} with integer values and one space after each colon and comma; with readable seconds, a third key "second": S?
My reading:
{"hour": 12, "minute": 0, "second": 9}
